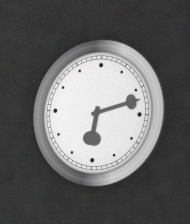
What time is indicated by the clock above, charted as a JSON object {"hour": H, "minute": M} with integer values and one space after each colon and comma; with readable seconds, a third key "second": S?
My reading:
{"hour": 6, "minute": 12}
